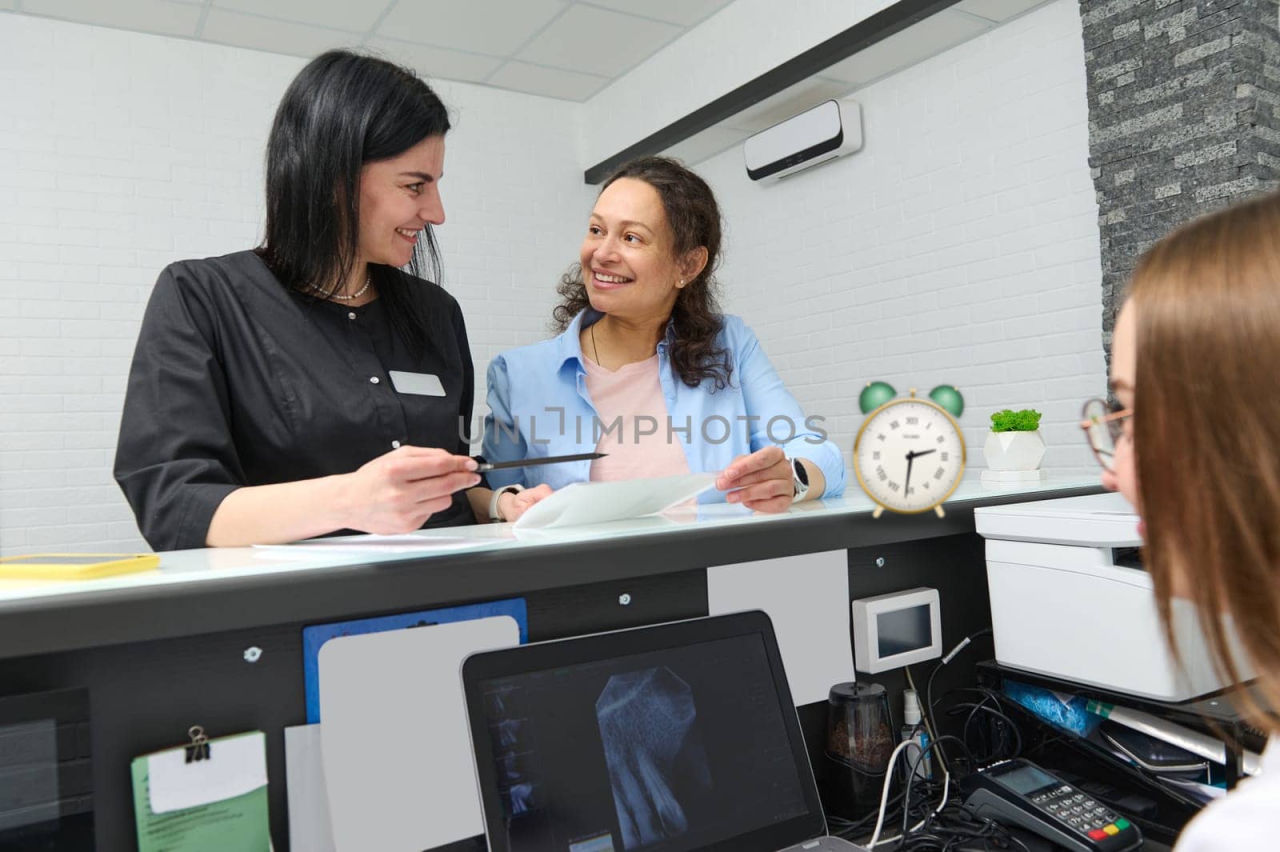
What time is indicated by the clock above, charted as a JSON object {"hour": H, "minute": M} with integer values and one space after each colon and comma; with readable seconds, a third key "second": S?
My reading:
{"hour": 2, "minute": 31}
